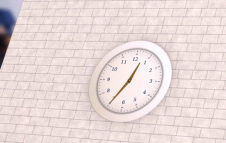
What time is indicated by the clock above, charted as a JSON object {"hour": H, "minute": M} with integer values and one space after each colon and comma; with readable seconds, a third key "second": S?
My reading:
{"hour": 12, "minute": 35}
